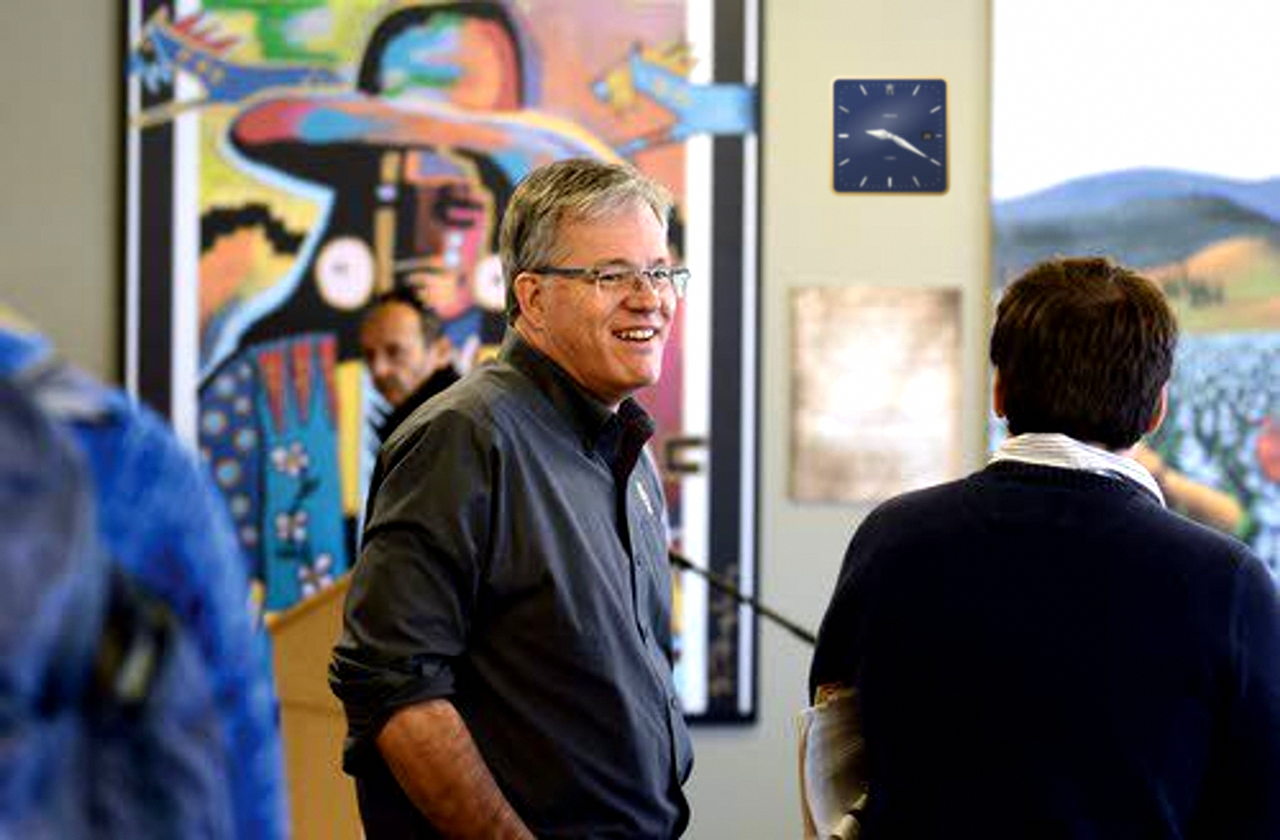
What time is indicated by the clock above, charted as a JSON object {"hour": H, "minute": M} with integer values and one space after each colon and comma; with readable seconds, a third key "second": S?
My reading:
{"hour": 9, "minute": 20}
